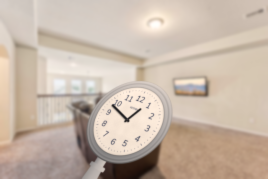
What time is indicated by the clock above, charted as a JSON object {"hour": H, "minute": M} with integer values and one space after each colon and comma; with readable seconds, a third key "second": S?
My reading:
{"hour": 12, "minute": 48}
